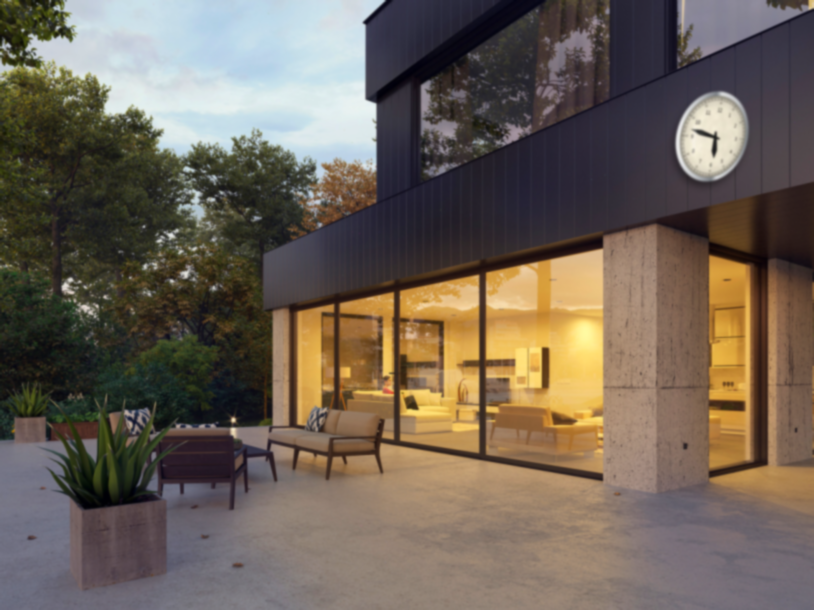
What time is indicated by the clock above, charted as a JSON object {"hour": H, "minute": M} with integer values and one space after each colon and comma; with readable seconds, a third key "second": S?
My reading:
{"hour": 5, "minute": 47}
